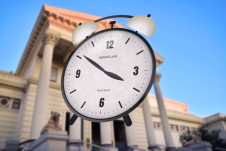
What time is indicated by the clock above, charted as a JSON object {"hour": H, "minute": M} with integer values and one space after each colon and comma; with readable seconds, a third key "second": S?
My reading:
{"hour": 3, "minute": 51}
